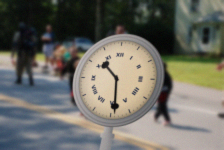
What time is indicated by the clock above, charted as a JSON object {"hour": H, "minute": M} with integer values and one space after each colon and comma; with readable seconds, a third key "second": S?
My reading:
{"hour": 10, "minute": 29}
